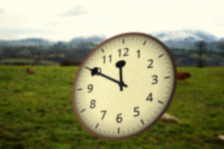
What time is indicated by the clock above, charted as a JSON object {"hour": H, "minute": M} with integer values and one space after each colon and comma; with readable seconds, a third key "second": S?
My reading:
{"hour": 11, "minute": 50}
